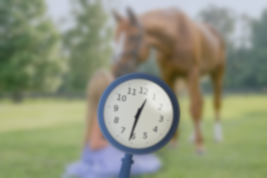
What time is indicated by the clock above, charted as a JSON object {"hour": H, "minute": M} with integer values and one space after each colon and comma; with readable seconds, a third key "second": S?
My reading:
{"hour": 12, "minute": 31}
